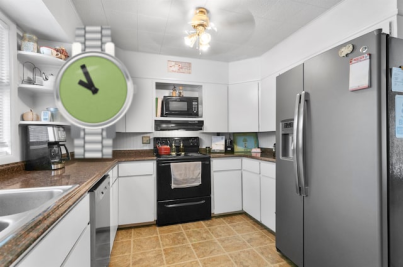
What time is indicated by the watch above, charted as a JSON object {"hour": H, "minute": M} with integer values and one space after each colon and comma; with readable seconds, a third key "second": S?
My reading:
{"hour": 9, "minute": 56}
